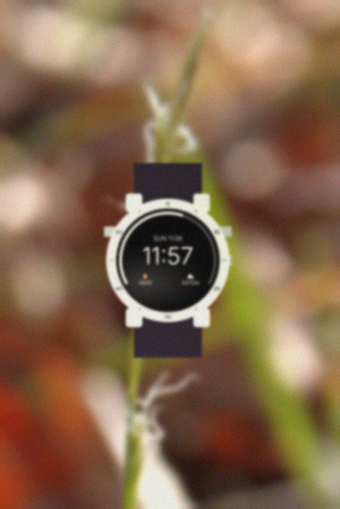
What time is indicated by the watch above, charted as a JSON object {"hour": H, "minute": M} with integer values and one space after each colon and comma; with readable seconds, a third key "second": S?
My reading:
{"hour": 11, "minute": 57}
